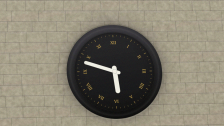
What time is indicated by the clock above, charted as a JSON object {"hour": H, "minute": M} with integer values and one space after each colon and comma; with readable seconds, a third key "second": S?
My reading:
{"hour": 5, "minute": 48}
